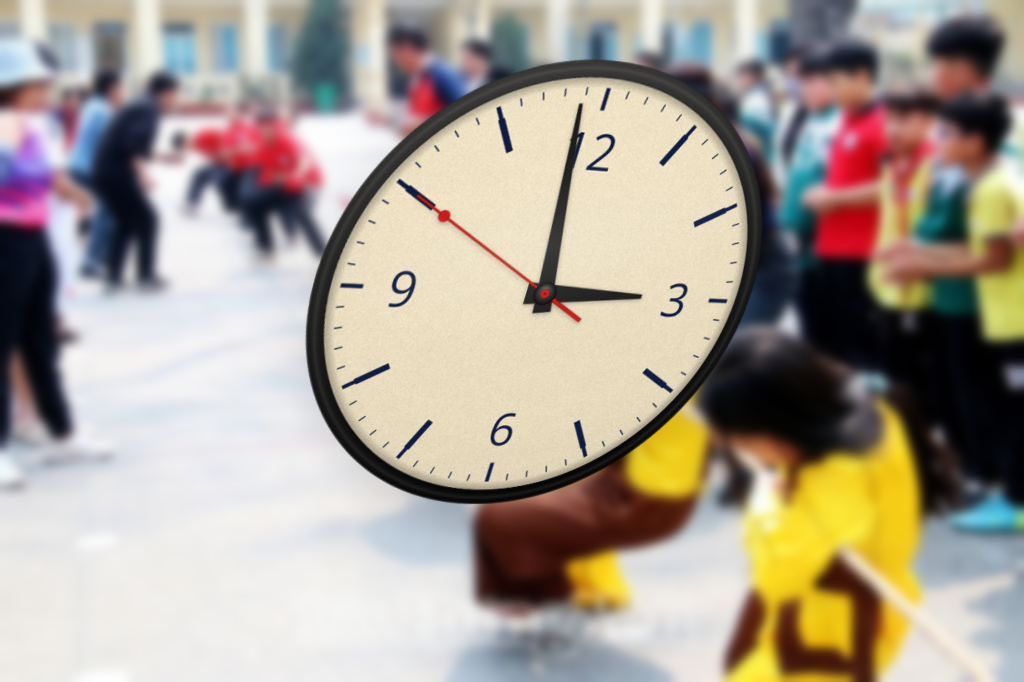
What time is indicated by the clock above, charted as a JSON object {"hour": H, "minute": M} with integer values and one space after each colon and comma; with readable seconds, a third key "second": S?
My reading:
{"hour": 2, "minute": 58, "second": 50}
